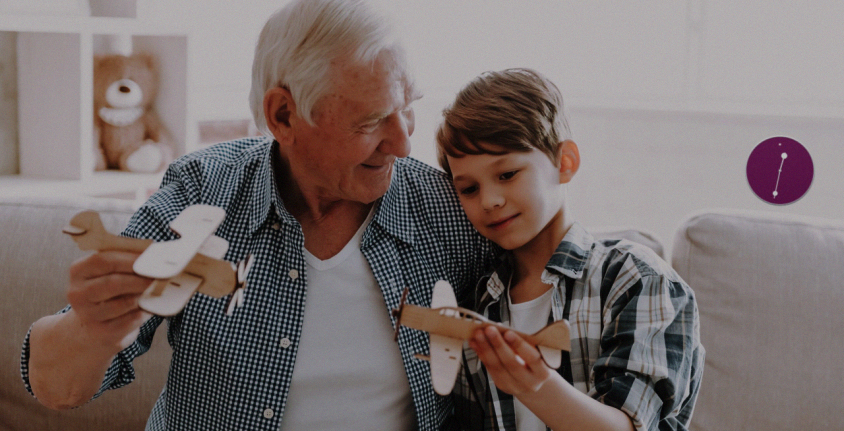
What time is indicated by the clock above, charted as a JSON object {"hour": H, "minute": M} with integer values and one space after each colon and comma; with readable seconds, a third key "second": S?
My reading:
{"hour": 12, "minute": 32}
